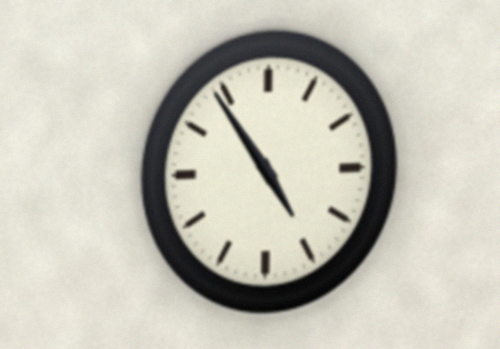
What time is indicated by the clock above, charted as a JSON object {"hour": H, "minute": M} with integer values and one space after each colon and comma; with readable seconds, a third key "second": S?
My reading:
{"hour": 4, "minute": 54}
